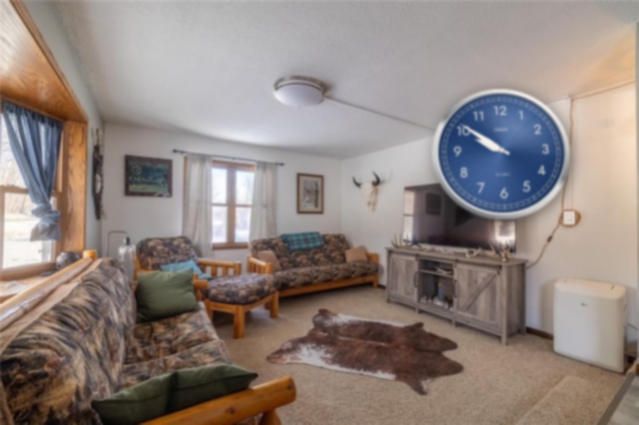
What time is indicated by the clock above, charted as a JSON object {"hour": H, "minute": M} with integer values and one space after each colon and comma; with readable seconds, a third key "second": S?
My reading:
{"hour": 9, "minute": 51}
